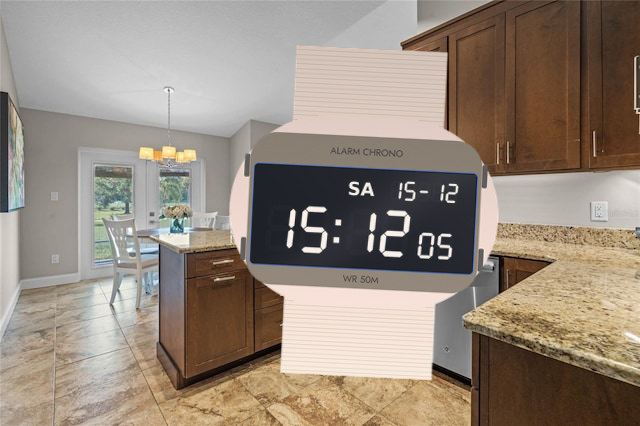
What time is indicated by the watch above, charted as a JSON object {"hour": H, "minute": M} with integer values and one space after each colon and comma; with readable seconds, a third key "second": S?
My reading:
{"hour": 15, "minute": 12, "second": 5}
